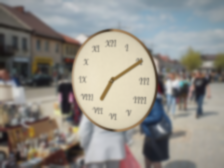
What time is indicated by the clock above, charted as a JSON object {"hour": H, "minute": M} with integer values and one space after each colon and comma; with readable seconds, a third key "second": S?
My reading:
{"hour": 7, "minute": 10}
